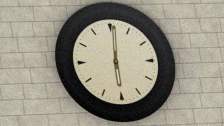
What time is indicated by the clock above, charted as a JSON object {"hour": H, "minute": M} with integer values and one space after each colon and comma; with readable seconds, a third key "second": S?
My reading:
{"hour": 6, "minute": 1}
